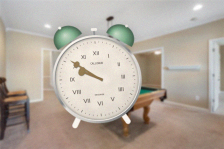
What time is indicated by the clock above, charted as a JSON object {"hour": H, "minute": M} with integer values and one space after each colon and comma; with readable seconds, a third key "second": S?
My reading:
{"hour": 9, "minute": 51}
